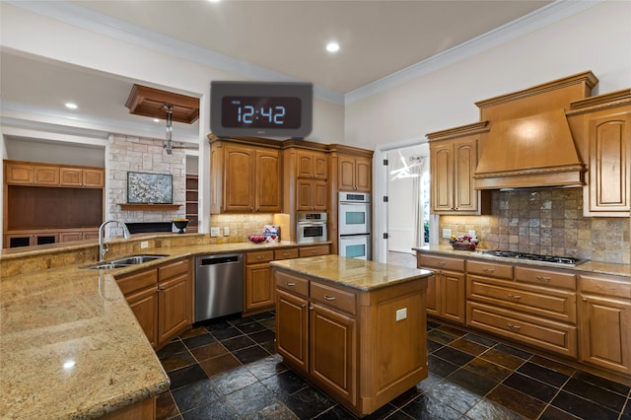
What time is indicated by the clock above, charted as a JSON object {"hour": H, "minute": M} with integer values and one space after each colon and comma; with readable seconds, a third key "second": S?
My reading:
{"hour": 12, "minute": 42}
